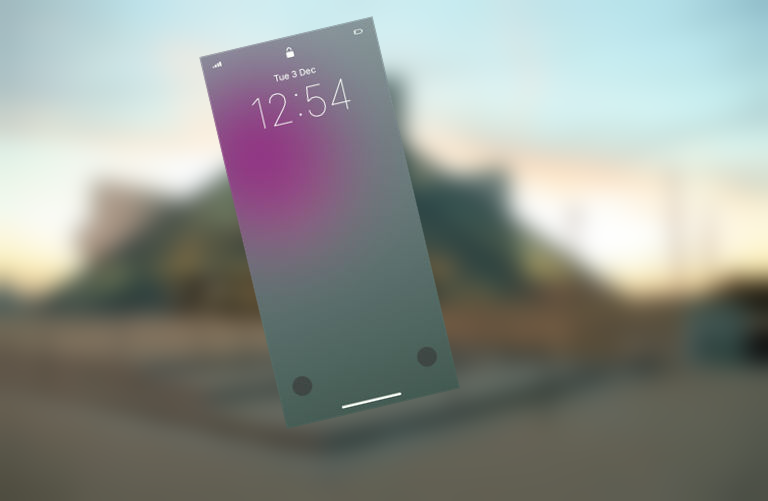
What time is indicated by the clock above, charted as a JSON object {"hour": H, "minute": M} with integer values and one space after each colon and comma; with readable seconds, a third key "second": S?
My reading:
{"hour": 12, "minute": 54}
